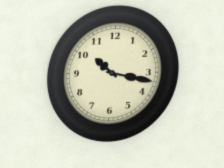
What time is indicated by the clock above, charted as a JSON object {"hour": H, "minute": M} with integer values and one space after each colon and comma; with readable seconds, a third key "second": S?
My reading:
{"hour": 10, "minute": 17}
